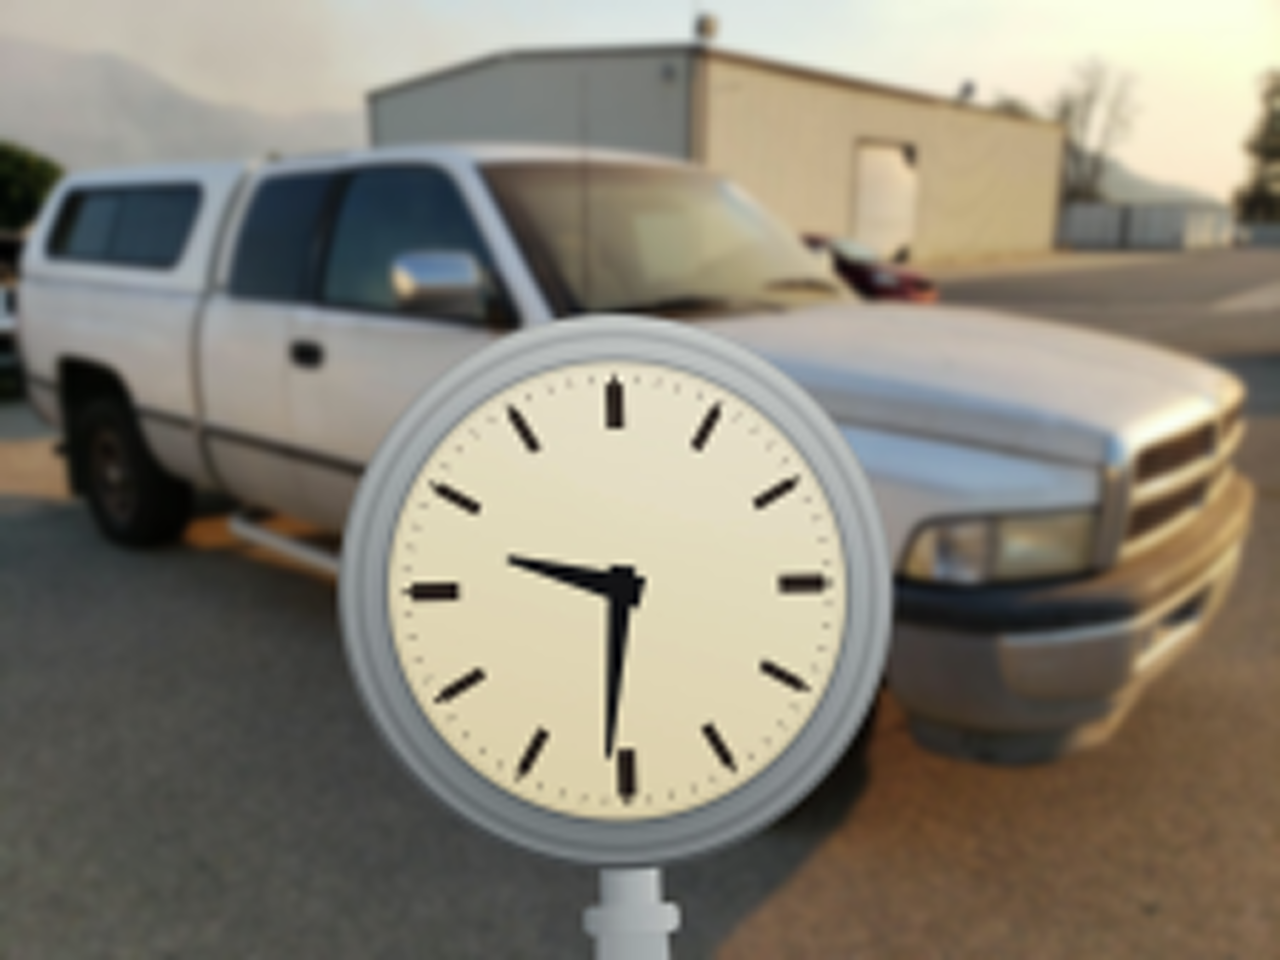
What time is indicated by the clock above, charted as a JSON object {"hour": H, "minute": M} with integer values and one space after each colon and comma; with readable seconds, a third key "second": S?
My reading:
{"hour": 9, "minute": 31}
